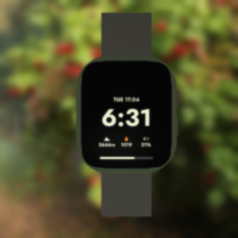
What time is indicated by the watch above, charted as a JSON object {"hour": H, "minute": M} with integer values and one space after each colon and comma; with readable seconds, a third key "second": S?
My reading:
{"hour": 6, "minute": 31}
